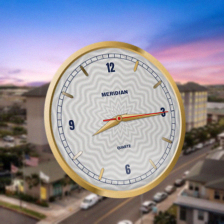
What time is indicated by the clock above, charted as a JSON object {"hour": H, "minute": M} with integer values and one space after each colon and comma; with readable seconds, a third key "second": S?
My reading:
{"hour": 8, "minute": 15, "second": 15}
